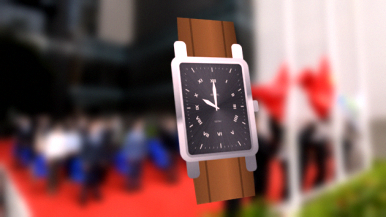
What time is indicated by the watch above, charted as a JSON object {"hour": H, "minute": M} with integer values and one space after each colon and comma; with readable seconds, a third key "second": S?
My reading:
{"hour": 10, "minute": 0}
